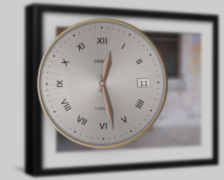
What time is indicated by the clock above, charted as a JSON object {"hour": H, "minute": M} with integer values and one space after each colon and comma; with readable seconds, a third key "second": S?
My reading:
{"hour": 12, "minute": 28}
